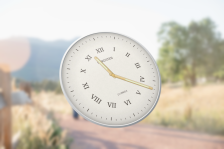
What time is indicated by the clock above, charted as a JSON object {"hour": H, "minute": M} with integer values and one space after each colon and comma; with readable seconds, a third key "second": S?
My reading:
{"hour": 11, "minute": 22}
